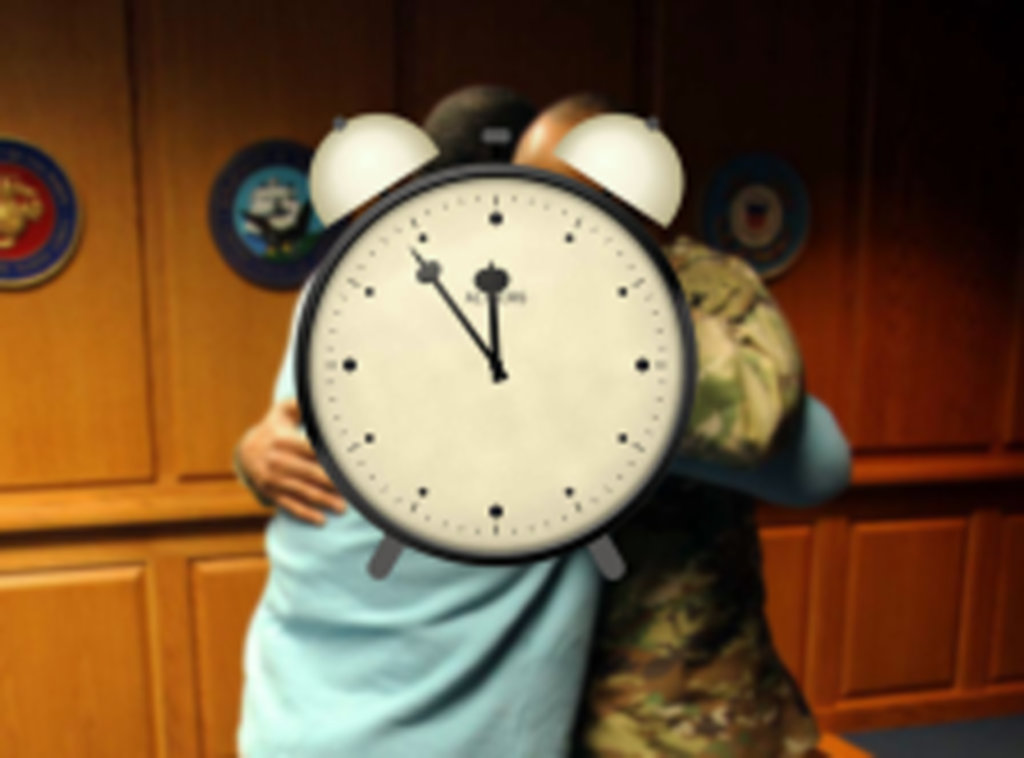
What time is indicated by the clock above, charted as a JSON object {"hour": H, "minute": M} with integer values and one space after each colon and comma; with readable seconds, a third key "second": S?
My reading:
{"hour": 11, "minute": 54}
